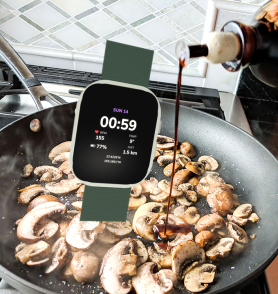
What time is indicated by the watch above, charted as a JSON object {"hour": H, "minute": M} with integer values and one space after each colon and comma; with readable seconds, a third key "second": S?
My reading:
{"hour": 0, "minute": 59}
